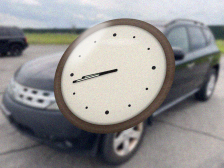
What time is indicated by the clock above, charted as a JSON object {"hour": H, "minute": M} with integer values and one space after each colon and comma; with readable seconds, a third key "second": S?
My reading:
{"hour": 8, "minute": 43}
